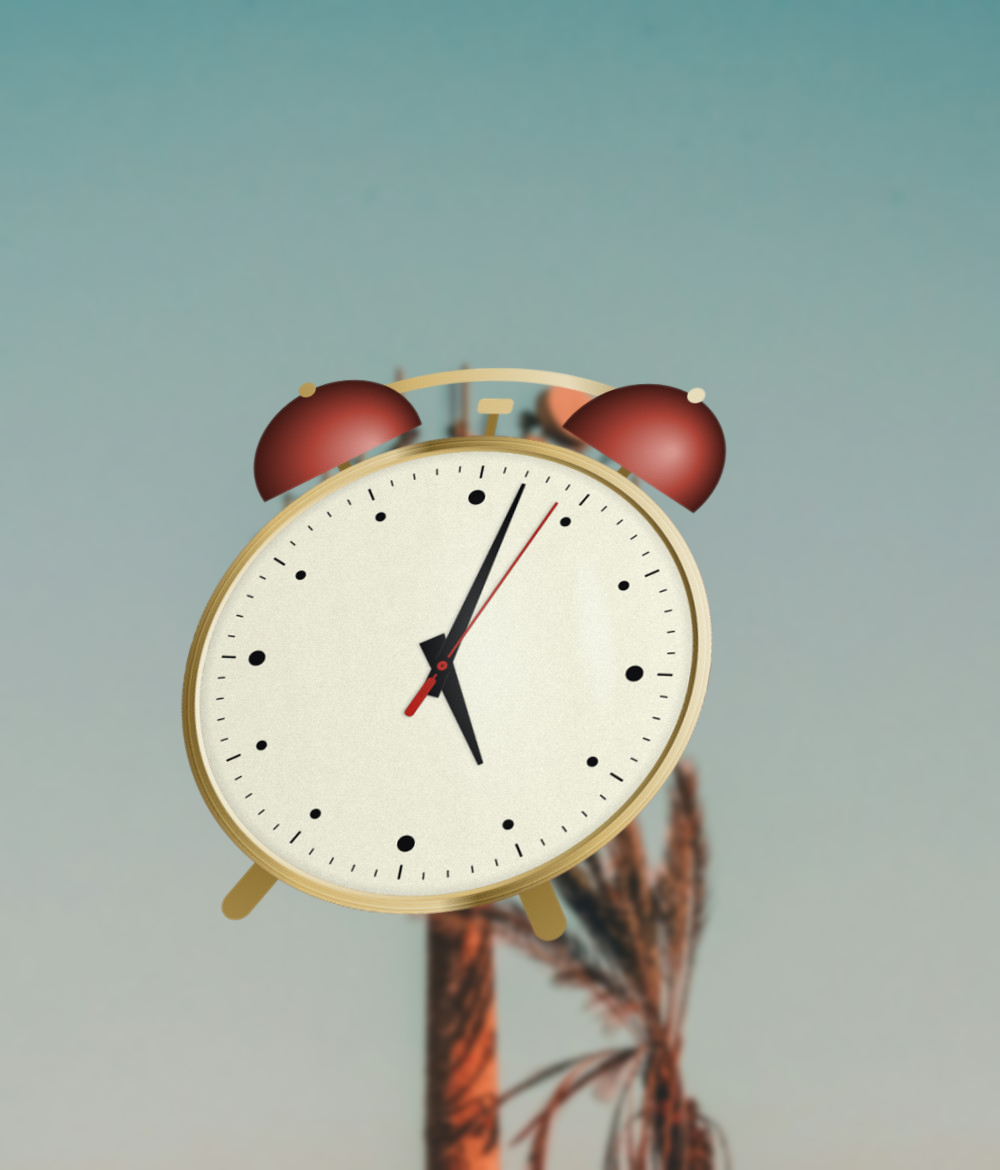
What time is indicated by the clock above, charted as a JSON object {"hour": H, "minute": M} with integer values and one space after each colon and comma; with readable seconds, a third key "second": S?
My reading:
{"hour": 5, "minute": 2, "second": 4}
